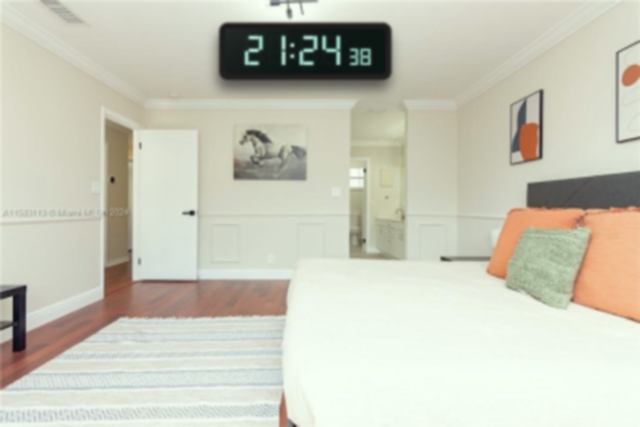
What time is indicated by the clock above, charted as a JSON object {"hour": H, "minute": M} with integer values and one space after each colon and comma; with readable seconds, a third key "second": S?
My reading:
{"hour": 21, "minute": 24, "second": 38}
